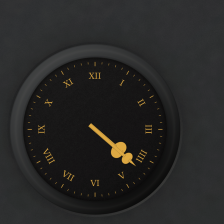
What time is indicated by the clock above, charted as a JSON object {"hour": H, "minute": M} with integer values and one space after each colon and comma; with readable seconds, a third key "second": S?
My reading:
{"hour": 4, "minute": 22}
